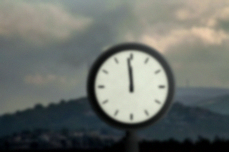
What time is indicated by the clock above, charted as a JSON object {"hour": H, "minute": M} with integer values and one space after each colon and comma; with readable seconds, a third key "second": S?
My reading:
{"hour": 11, "minute": 59}
